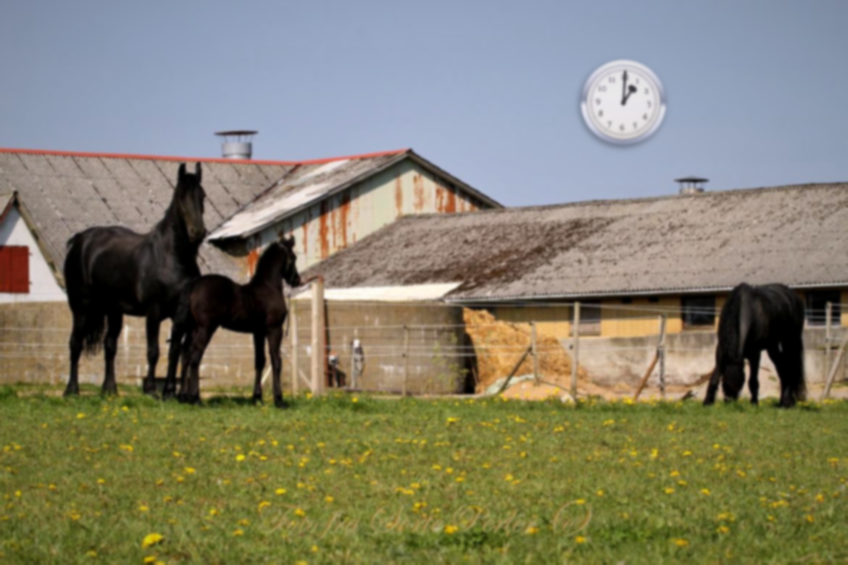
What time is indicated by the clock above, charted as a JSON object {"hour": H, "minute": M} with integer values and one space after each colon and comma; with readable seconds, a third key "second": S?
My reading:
{"hour": 1, "minute": 0}
